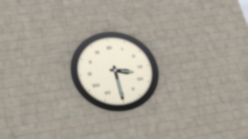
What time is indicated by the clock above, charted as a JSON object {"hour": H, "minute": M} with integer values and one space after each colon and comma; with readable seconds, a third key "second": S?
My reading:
{"hour": 3, "minute": 30}
